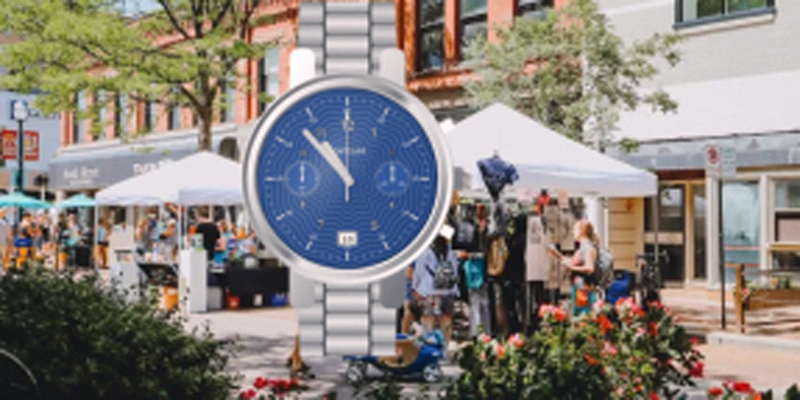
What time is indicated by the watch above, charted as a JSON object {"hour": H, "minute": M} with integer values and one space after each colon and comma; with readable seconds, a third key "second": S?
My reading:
{"hour": 10, "minute": 53}
